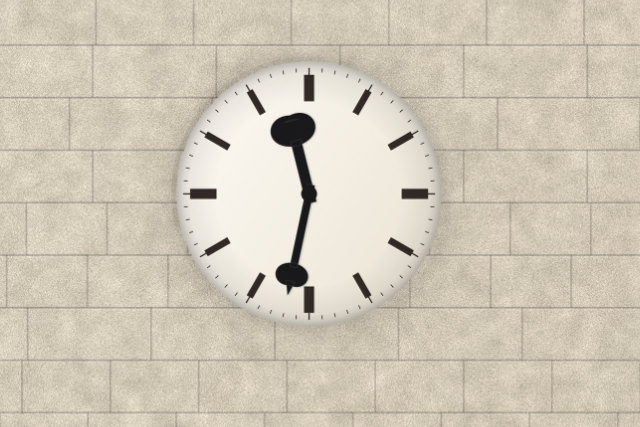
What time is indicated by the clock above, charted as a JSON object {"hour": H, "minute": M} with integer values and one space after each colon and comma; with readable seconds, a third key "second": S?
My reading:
{"hour": 11, "minute": 32}
